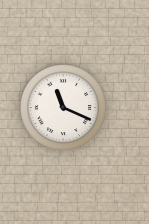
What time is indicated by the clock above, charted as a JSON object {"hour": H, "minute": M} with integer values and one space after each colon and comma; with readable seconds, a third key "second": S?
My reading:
{"hour": 11, "minute": 19}
